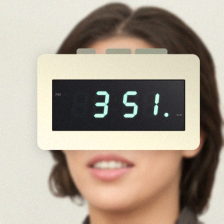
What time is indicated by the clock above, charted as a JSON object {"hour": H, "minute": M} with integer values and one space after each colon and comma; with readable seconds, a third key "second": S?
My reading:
{"hour": 3, "minute": 51}
